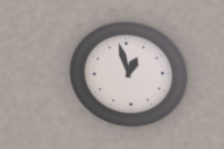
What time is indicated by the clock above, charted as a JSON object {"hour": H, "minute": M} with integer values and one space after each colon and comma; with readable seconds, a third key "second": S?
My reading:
{"hour": 12, "minute": 58}
